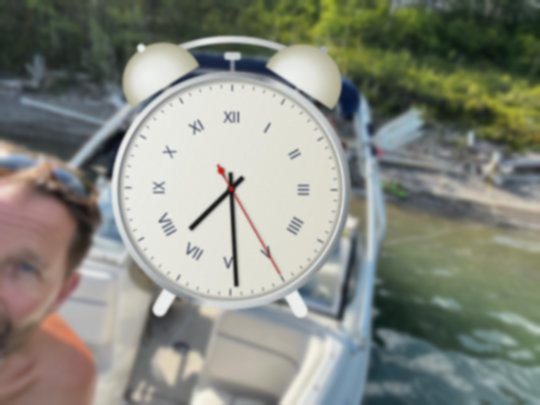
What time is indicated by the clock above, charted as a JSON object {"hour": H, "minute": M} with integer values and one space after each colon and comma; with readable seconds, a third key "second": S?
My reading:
{"hour": 7, "minute": 29, "second": 25}
